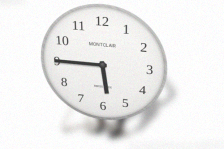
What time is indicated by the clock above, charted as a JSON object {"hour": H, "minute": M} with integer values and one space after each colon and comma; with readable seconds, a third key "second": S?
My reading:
{"hour": 5, "minute": 45}
